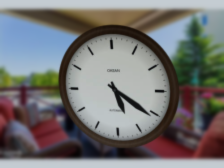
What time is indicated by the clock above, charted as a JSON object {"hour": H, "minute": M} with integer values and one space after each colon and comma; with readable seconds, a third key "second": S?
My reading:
{"hour": 5, "minute": 21}
